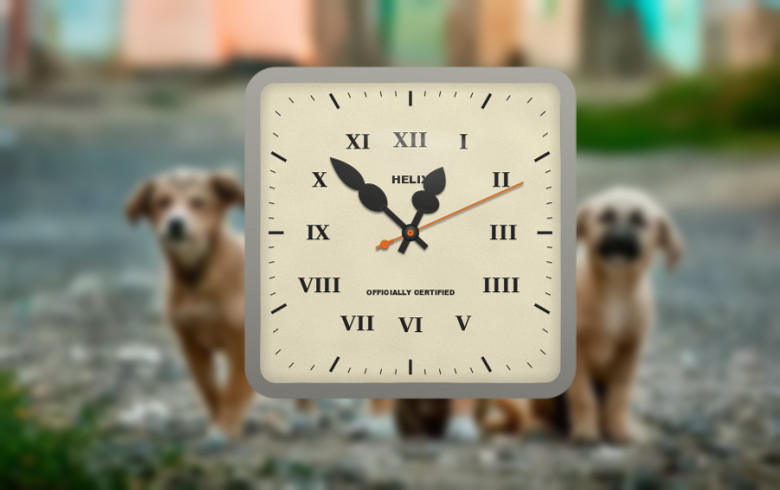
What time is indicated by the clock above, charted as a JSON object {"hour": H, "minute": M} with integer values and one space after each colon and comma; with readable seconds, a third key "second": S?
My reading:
{"hour": 12, "minute": 52, "second": 11}
